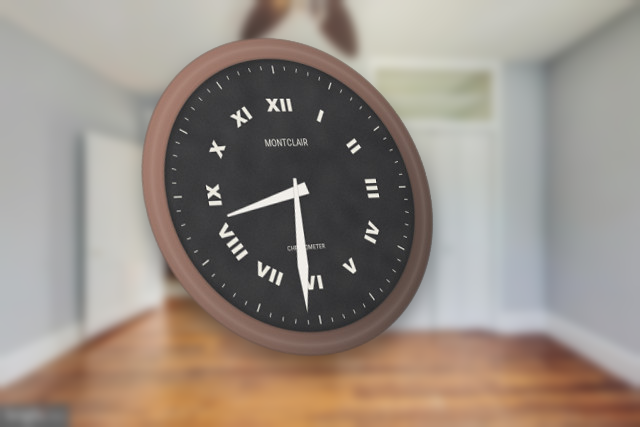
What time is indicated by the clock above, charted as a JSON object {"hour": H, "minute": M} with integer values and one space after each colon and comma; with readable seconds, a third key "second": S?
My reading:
{"hour": 8, "minute": 31}
